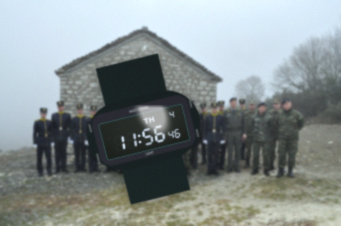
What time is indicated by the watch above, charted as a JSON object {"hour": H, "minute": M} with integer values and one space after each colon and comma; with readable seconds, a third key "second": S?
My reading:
{"hour": 11, "minute": 56}
